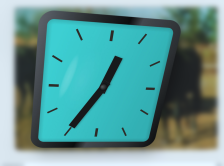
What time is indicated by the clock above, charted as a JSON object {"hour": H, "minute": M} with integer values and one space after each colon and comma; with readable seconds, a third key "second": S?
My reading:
{"hour": 12, "minute": 35}
